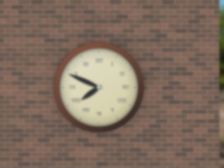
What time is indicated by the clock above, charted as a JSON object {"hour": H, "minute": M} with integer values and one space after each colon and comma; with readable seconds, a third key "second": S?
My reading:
{"hour": 7, "minute": 49}
